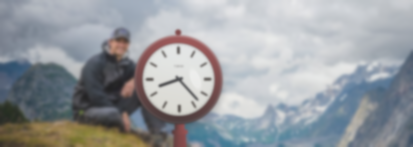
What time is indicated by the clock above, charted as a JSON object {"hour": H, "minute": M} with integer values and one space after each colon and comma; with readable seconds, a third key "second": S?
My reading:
{"hour": 8, "minute": 23}
